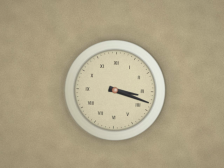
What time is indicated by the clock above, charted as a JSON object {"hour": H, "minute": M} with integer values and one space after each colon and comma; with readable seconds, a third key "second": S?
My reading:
{"hour": 3, "minute": 18}
